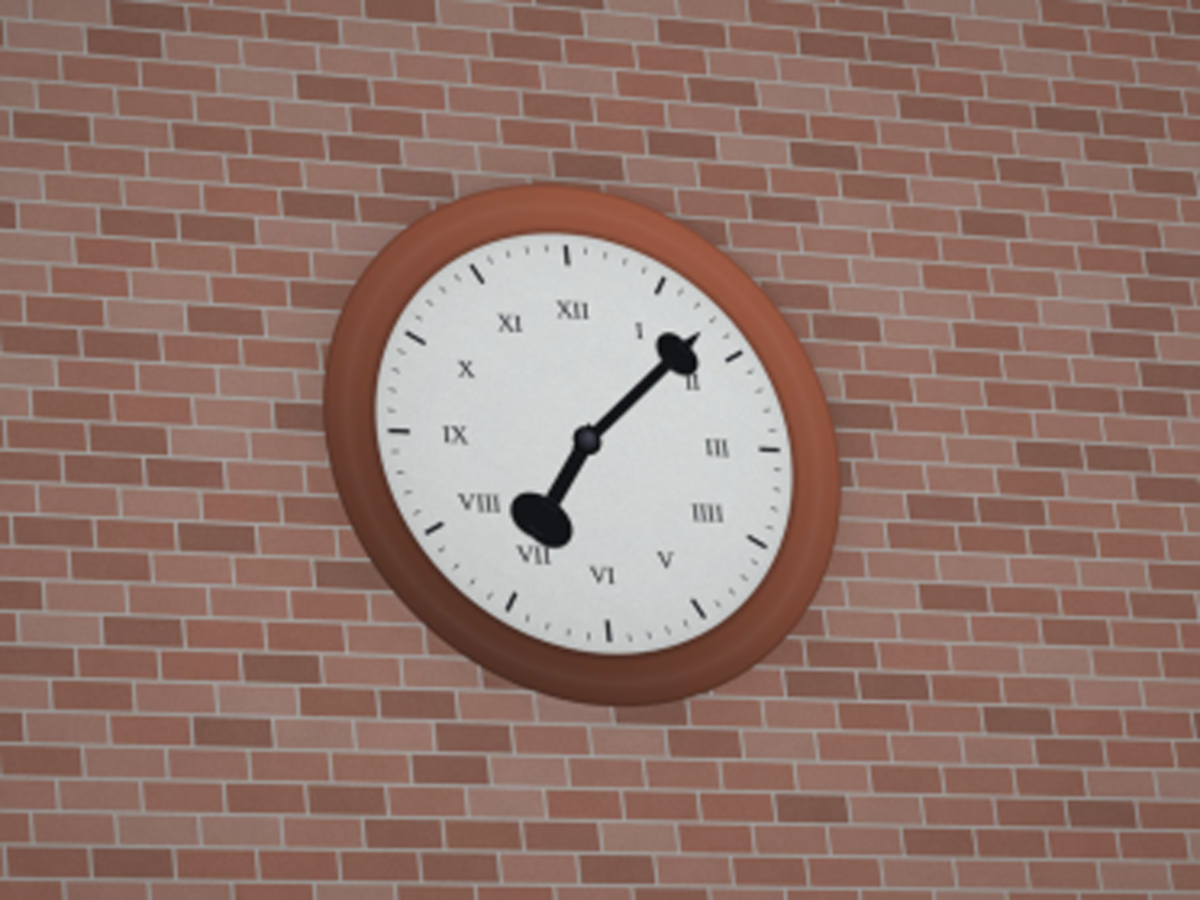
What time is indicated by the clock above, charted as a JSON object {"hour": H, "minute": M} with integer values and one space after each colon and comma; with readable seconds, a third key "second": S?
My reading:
{"hour": 7, "minute": 8}
